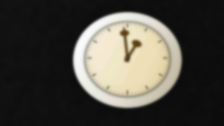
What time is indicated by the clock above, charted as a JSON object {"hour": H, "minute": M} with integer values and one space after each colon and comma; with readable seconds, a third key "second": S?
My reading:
{"hour": 12, "minute": 59}
